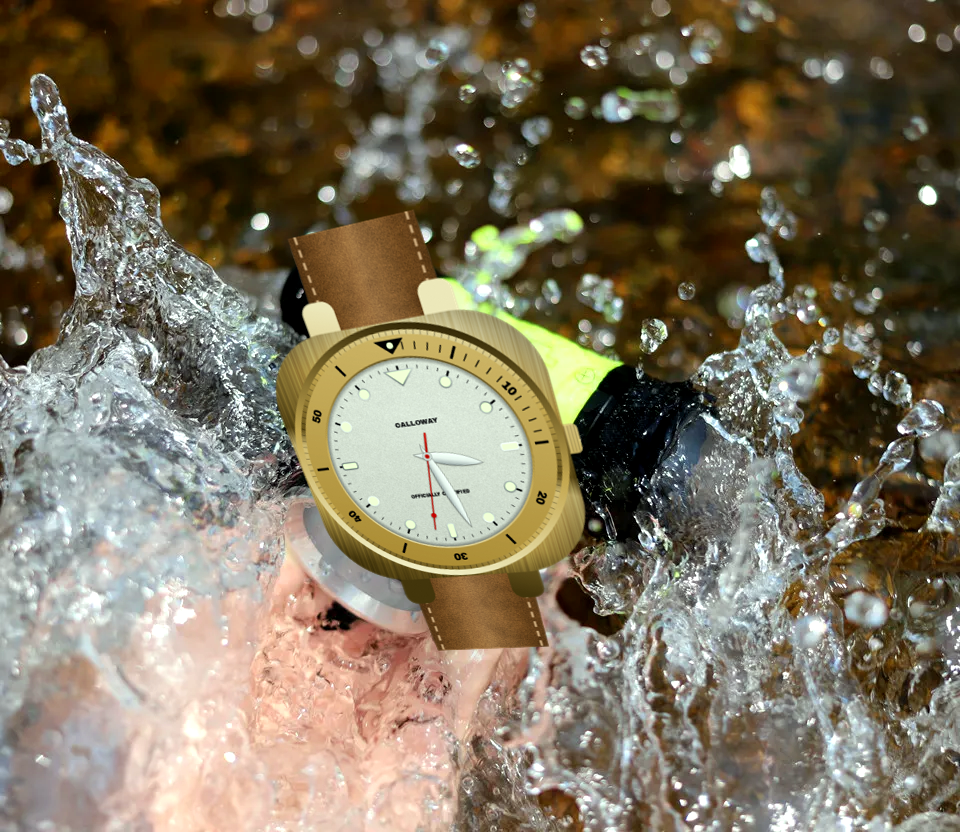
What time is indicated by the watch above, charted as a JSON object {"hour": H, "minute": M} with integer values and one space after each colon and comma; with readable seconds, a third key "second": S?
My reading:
{"hour": 3, "minute": 27, "second": 32}
